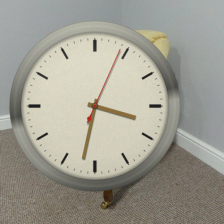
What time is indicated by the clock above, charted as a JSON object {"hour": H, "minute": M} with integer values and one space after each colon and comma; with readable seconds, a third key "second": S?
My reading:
{"hour": 3, "minute": 32, "second": 4}
